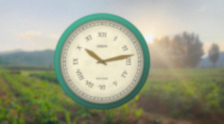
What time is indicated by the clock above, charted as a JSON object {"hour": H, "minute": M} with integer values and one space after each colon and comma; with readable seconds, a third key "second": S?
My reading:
{"hour": 10, "minute": 13}
